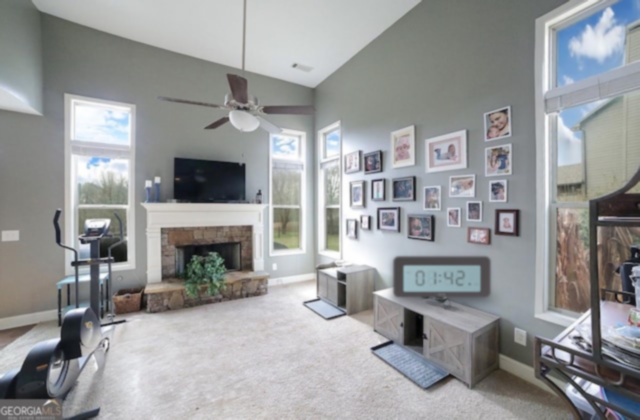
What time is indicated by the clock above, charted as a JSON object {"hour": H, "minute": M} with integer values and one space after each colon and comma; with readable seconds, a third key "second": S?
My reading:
{"hour": 1, "minute": 42}
